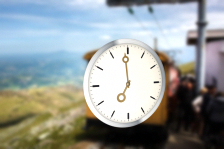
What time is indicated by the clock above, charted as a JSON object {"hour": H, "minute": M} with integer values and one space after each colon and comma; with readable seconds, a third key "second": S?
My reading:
{"hour": 6, "minute": 59}
